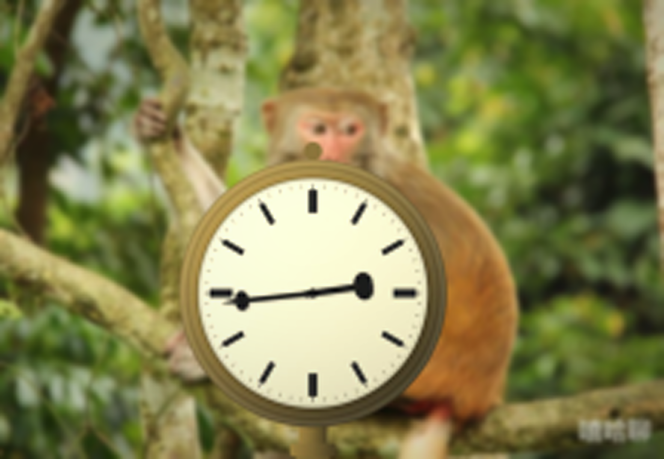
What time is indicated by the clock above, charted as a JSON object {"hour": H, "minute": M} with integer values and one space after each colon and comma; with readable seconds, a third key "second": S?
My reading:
{"hour": 2, "minute": 44}
